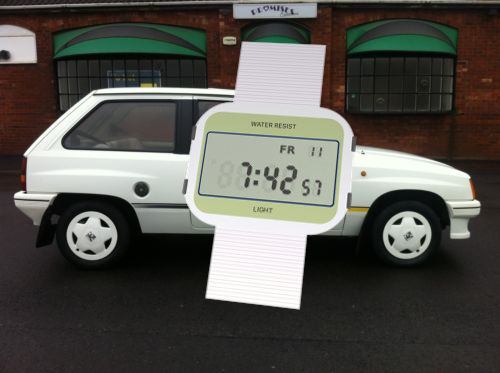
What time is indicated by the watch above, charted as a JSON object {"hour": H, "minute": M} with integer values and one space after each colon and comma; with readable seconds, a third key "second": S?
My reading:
{"hour": 7, "minute": 42, "second": 57}
